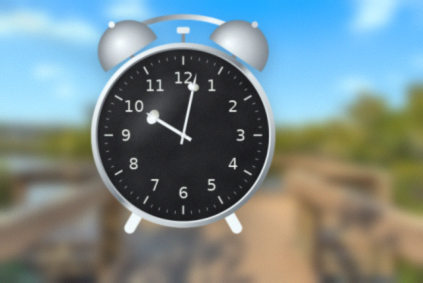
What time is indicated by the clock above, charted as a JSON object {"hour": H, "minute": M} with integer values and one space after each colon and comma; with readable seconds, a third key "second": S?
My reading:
{"hour": 10, "minute": 2}
